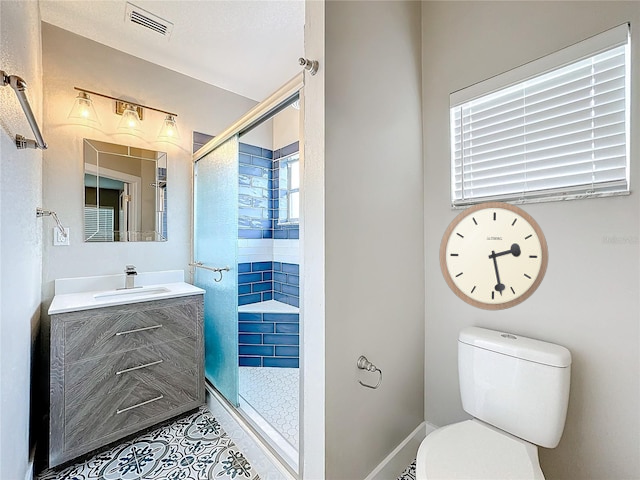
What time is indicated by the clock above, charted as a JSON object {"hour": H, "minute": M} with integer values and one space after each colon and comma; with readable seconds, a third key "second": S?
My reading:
{"hour": 2, "minute": 28}
